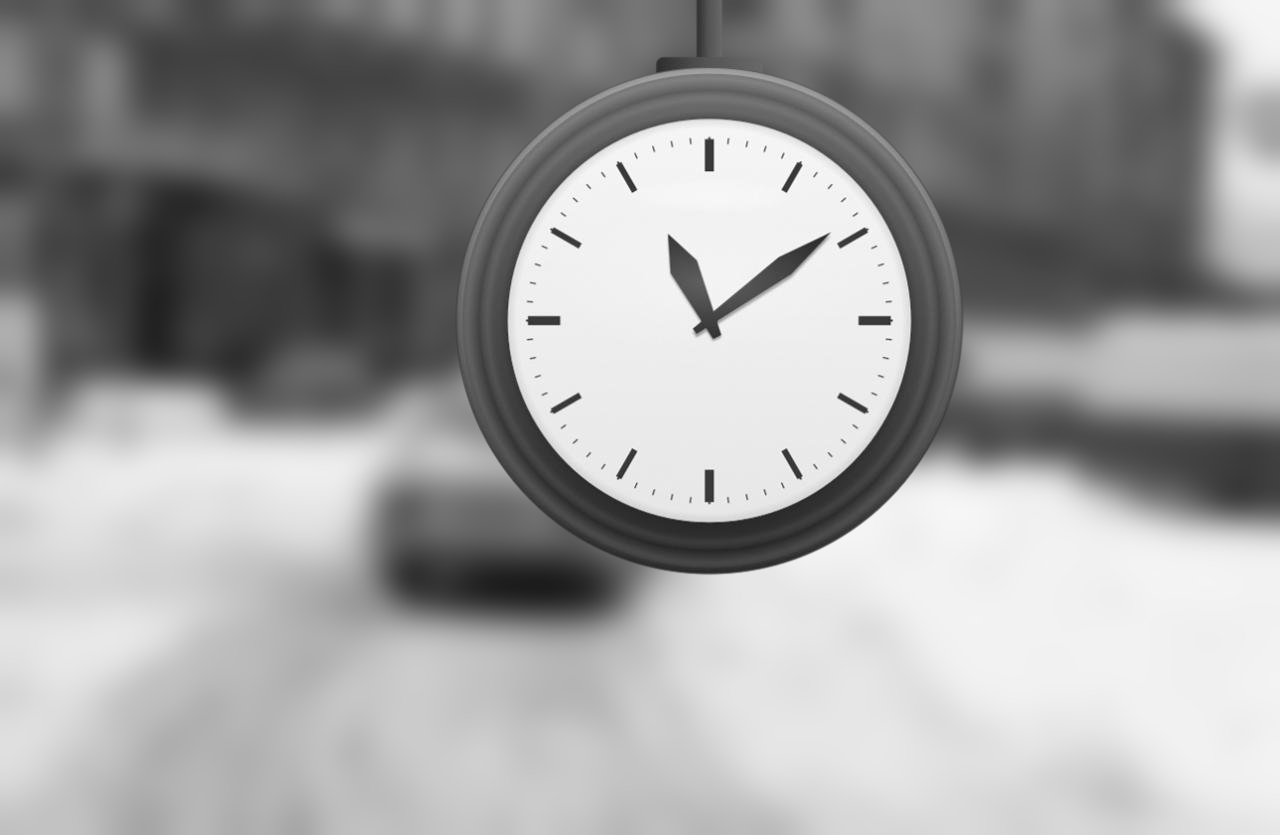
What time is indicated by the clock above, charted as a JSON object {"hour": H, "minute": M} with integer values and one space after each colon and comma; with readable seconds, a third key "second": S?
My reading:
{"hour": 11, "minute": 9}
